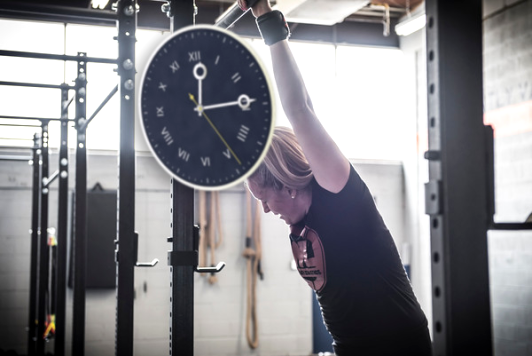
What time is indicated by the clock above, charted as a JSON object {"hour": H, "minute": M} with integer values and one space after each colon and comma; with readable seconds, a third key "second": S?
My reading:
{"hour": 12, "minute": 14, "second": 24}
